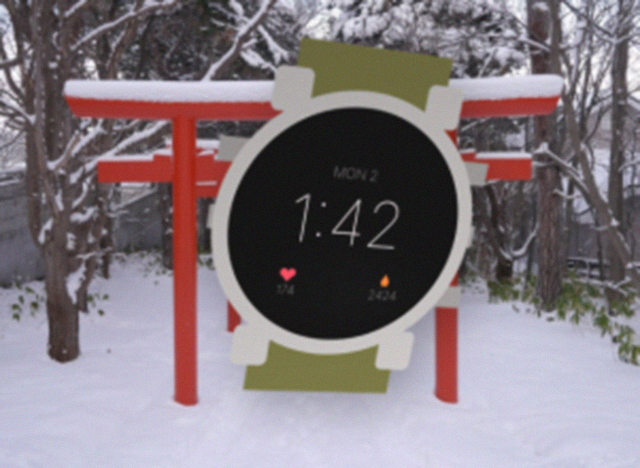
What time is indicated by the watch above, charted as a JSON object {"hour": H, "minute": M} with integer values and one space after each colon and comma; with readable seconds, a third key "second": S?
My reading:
{"hour": 1, "minute": 42}
